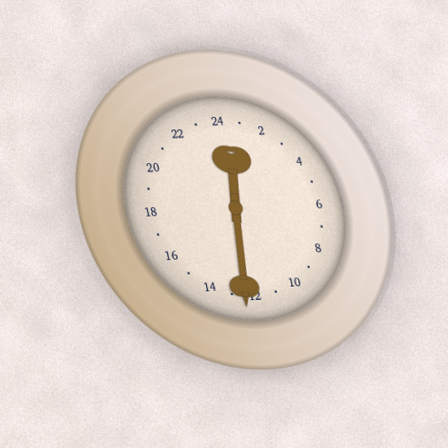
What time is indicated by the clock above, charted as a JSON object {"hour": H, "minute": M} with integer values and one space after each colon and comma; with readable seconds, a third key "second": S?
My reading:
{"hour": 0, "minute": 31}
